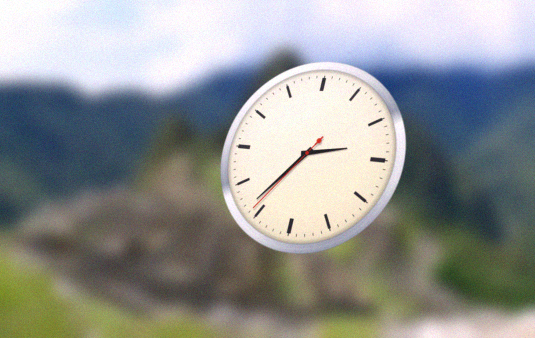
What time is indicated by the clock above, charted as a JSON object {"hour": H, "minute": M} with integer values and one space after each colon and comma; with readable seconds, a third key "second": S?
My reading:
{"hour": 2, "minute": 36, "second": 36}
